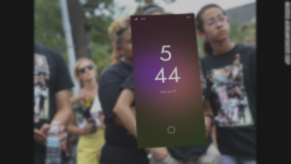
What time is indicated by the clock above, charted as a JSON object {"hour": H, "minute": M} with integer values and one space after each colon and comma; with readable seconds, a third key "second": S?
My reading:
{"hour": 5, "minute": 44}
